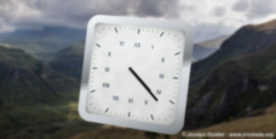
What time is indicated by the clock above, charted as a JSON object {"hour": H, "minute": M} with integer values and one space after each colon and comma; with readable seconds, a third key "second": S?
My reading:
{"hour": 4, "minute": 22}
